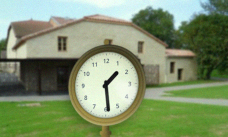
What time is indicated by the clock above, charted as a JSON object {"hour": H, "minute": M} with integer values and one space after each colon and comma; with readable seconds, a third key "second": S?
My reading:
{"hour": 1, "minute": 29}
